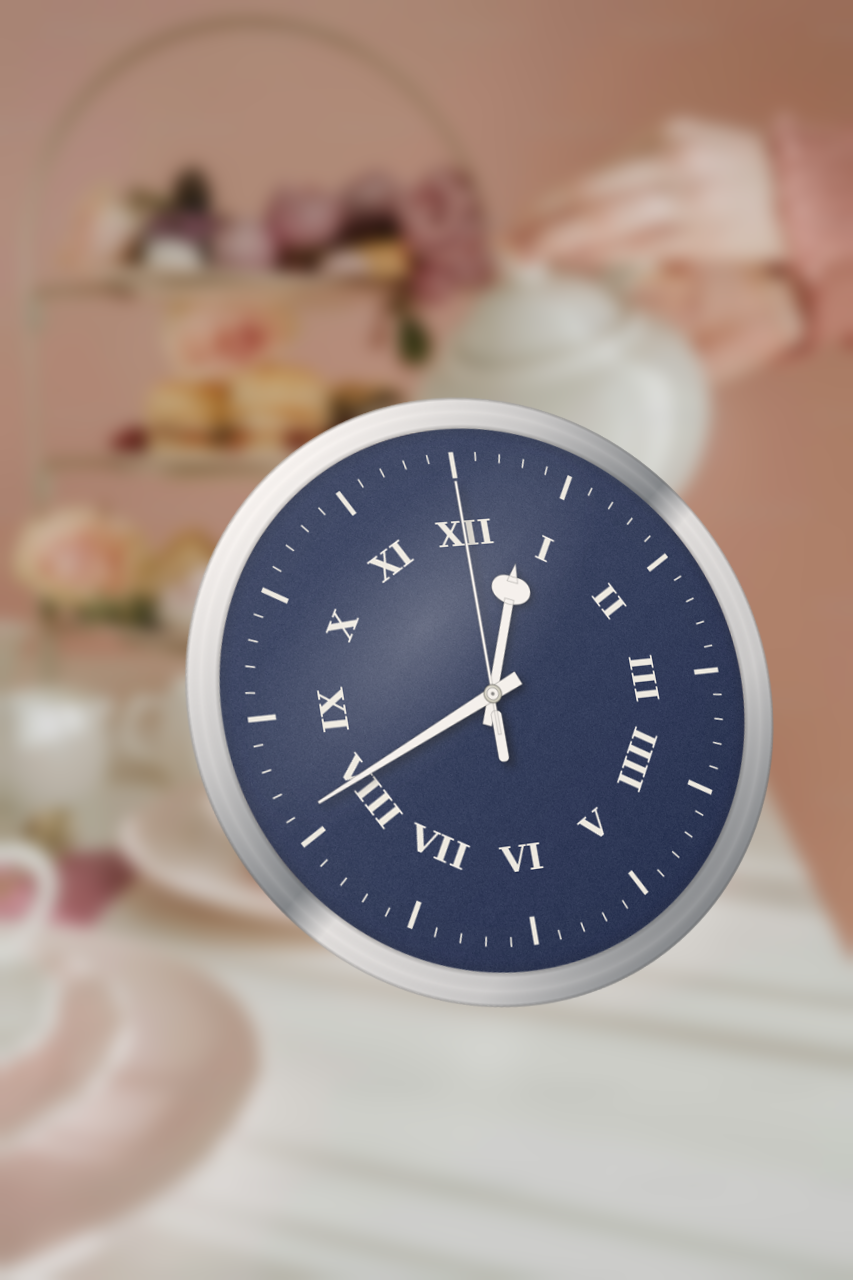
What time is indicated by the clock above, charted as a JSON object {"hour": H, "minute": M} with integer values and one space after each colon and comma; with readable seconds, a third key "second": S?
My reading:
{"hour": 12, "minute": 41, "second": 0}
